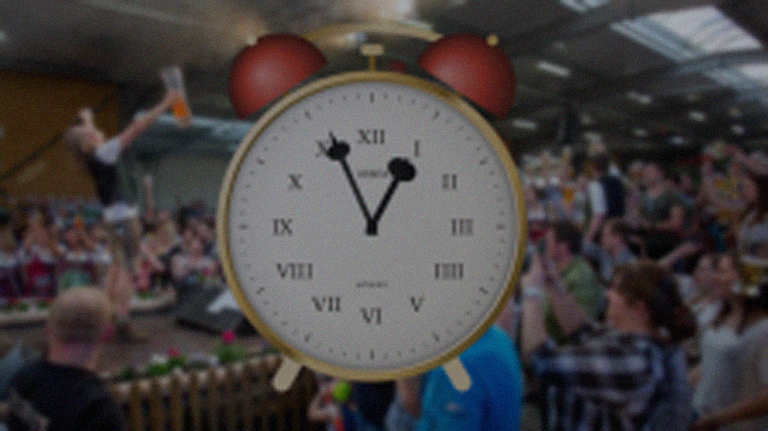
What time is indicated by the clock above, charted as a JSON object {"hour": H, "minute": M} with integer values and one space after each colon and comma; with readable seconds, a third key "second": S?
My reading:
{"hour": 12, "minute": 56}
